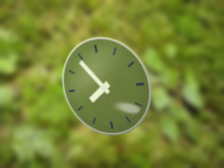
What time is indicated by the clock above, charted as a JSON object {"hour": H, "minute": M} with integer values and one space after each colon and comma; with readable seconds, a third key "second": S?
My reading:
{"hour": 7, "minute": 54}
